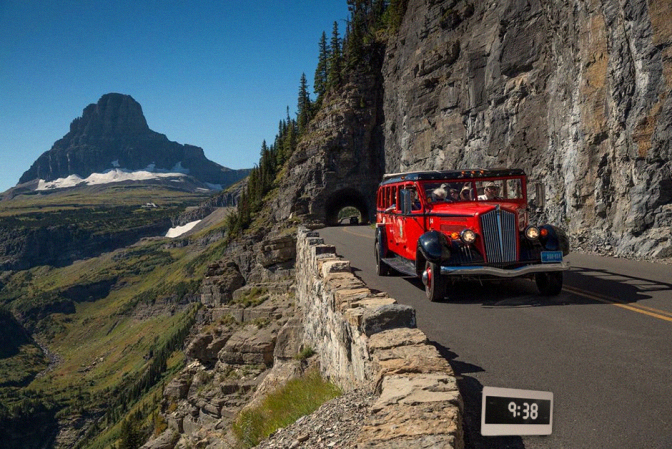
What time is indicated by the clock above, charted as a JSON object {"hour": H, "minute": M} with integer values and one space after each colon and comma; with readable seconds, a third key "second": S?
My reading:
{"hour": 9, "minute": 38}
